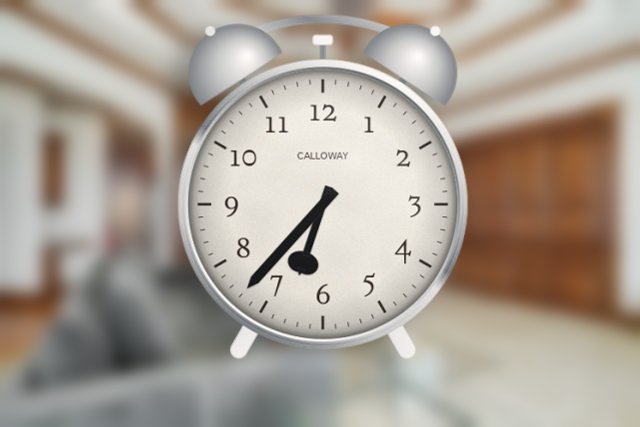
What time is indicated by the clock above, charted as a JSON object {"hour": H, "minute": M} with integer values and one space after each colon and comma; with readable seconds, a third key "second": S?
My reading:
{"hour": 6, "minute": 37}
